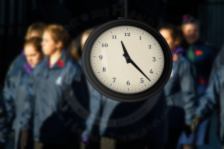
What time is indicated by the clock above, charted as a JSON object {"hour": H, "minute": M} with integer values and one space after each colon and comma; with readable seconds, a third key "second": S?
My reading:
{"hour": 11, "minute": 23}
